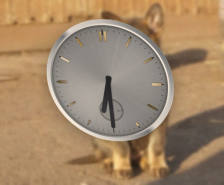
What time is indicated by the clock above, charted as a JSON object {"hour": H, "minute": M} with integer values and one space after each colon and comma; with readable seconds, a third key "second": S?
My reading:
{"hour": 6, "minute": 30}
